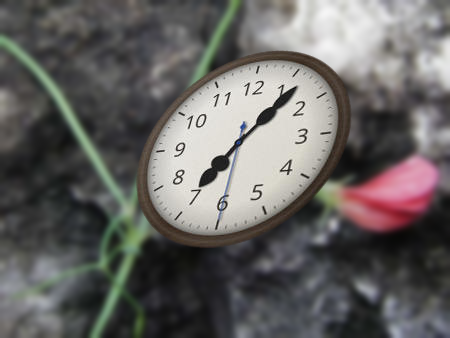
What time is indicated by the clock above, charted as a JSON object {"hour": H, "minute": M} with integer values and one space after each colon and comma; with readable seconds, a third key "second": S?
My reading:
{"hour": 7, "minute": 6, "second": 30}
